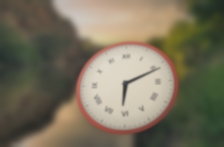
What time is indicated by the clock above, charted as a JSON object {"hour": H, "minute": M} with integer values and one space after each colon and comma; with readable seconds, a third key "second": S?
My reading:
{"hour": 6, "minute": 11}
